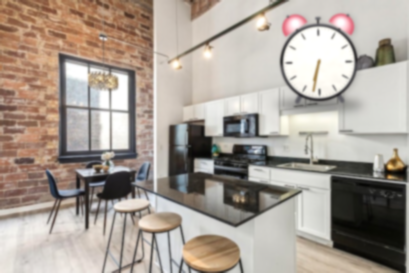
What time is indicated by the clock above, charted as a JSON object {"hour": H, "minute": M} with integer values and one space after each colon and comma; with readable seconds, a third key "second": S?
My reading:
{"hour": 6, "minute": 32}
